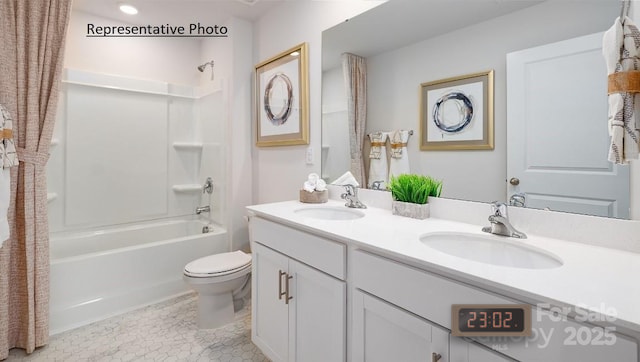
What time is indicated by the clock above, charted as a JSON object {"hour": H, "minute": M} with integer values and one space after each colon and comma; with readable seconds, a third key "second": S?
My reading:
{"hour": 23, "minute": 2}
